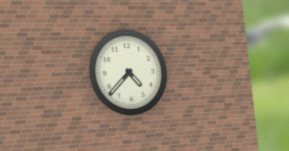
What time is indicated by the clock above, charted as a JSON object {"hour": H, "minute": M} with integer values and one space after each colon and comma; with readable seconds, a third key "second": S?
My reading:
{"hour": 4, "minute": 38}
